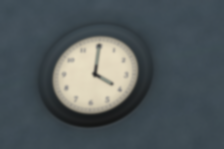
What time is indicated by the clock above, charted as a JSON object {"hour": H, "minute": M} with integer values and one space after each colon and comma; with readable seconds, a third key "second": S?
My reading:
{"hour": 4, "minute": 0}
